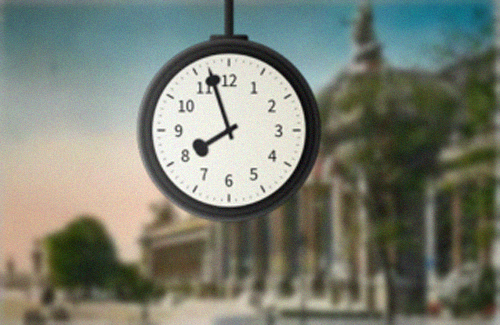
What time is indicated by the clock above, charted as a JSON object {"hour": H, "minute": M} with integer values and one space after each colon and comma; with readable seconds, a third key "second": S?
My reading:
{"hour": 7, "minute": 57}
